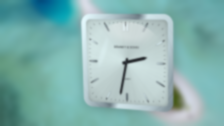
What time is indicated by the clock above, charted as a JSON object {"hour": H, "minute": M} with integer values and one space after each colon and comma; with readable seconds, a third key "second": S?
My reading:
{"hour": 2, "minute": 32}
